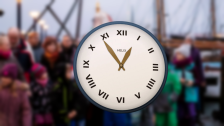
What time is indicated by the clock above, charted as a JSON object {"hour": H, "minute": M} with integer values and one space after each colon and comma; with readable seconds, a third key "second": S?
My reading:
{"hour": 12, "minute": 54}
